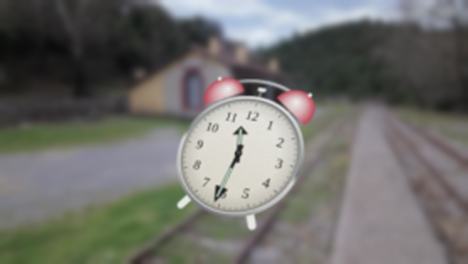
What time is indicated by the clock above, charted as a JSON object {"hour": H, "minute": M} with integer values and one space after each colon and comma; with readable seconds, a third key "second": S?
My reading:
{"hour": 11, "minute": 31}
